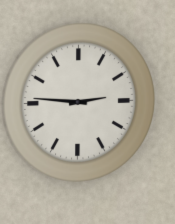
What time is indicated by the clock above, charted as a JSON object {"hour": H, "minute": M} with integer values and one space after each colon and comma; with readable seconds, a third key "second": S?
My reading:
{"hour": 2, "minute": 46}
